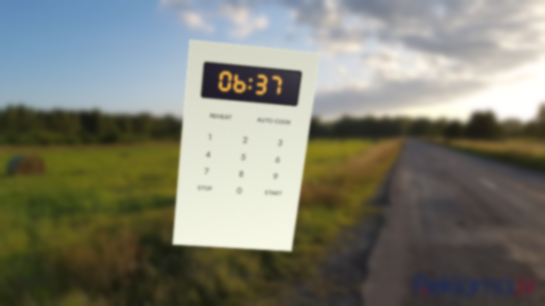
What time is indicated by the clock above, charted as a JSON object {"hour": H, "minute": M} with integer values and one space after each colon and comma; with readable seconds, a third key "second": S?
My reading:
{"hour": 6, "minute": 37}
